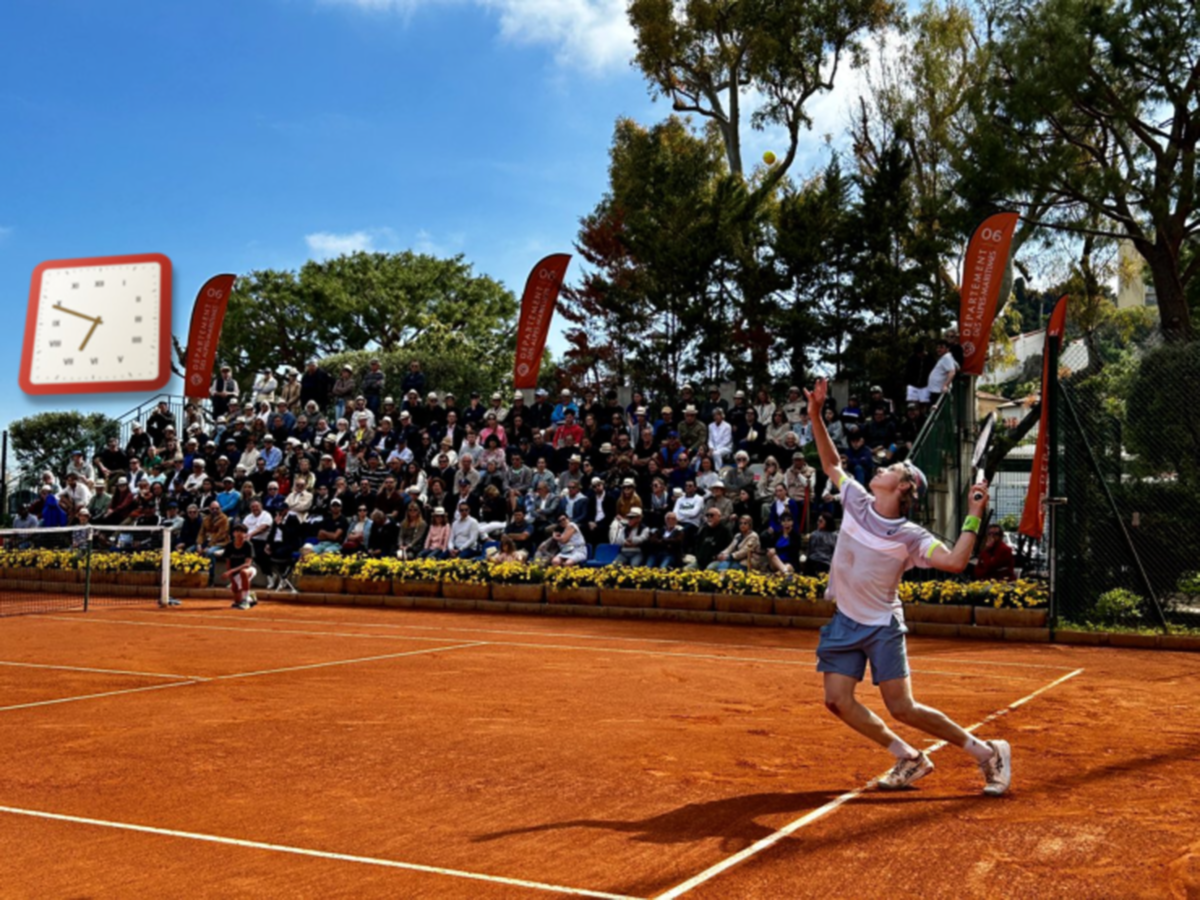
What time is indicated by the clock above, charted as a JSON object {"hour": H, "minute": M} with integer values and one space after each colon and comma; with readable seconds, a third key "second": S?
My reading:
{"hour": 6, "minute": 49}
